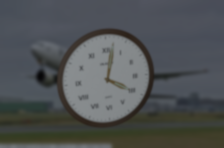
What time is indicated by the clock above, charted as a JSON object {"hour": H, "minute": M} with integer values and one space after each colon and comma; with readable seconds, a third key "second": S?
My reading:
{"hour": 4, "minute": 2}
